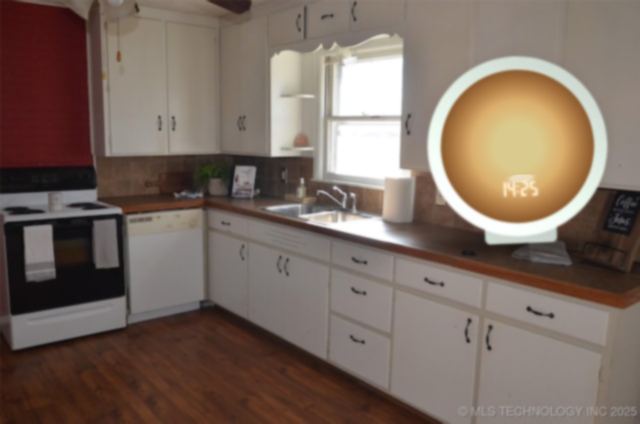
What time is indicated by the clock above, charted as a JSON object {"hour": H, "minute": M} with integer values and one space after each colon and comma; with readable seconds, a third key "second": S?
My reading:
{"hour": 14, "minute": 25}
